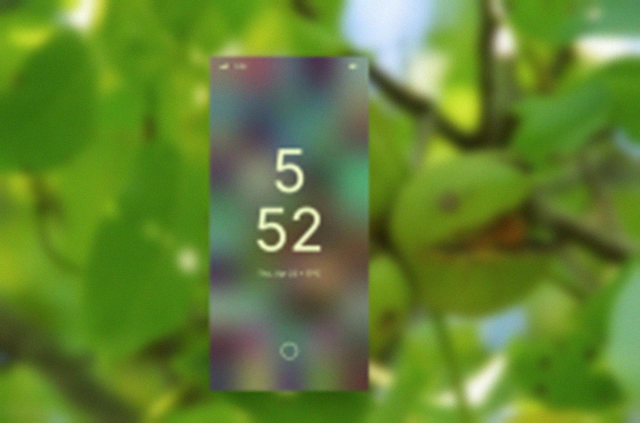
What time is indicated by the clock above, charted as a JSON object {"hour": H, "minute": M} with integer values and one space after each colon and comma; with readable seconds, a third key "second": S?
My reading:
{"hour": 5, "minute": 52}
